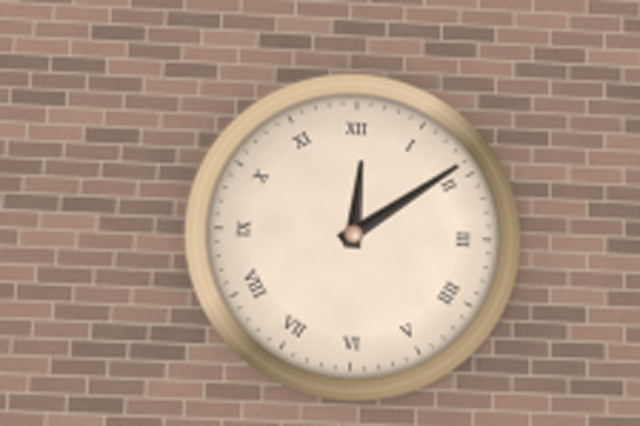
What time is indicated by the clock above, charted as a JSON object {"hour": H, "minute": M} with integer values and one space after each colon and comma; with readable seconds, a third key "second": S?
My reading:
{"hour": 12, "minute": 9}
